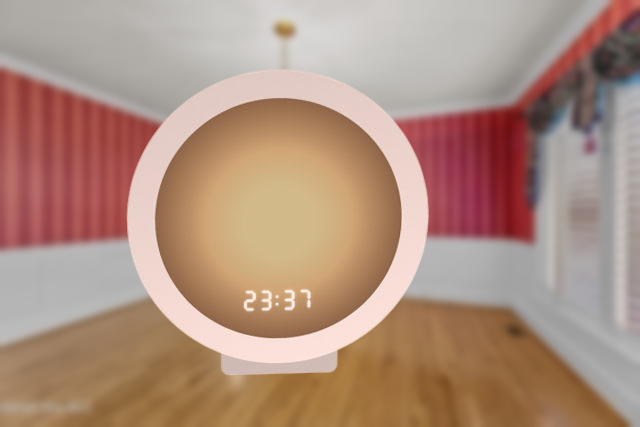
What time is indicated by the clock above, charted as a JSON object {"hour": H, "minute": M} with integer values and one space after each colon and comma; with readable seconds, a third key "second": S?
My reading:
{"hour": 23, "minute": 37}
